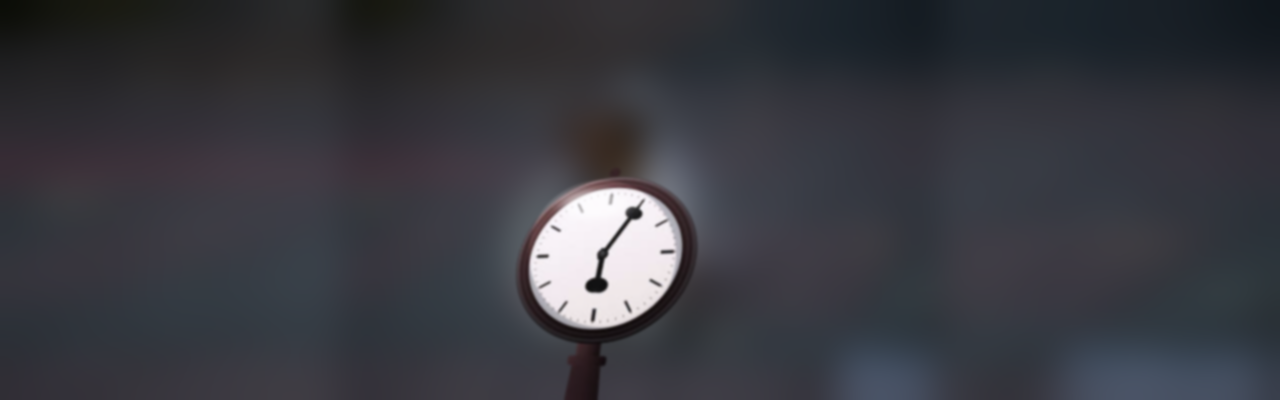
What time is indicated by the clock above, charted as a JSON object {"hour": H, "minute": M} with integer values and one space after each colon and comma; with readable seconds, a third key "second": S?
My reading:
{"hour": 6, "minute": 5}
